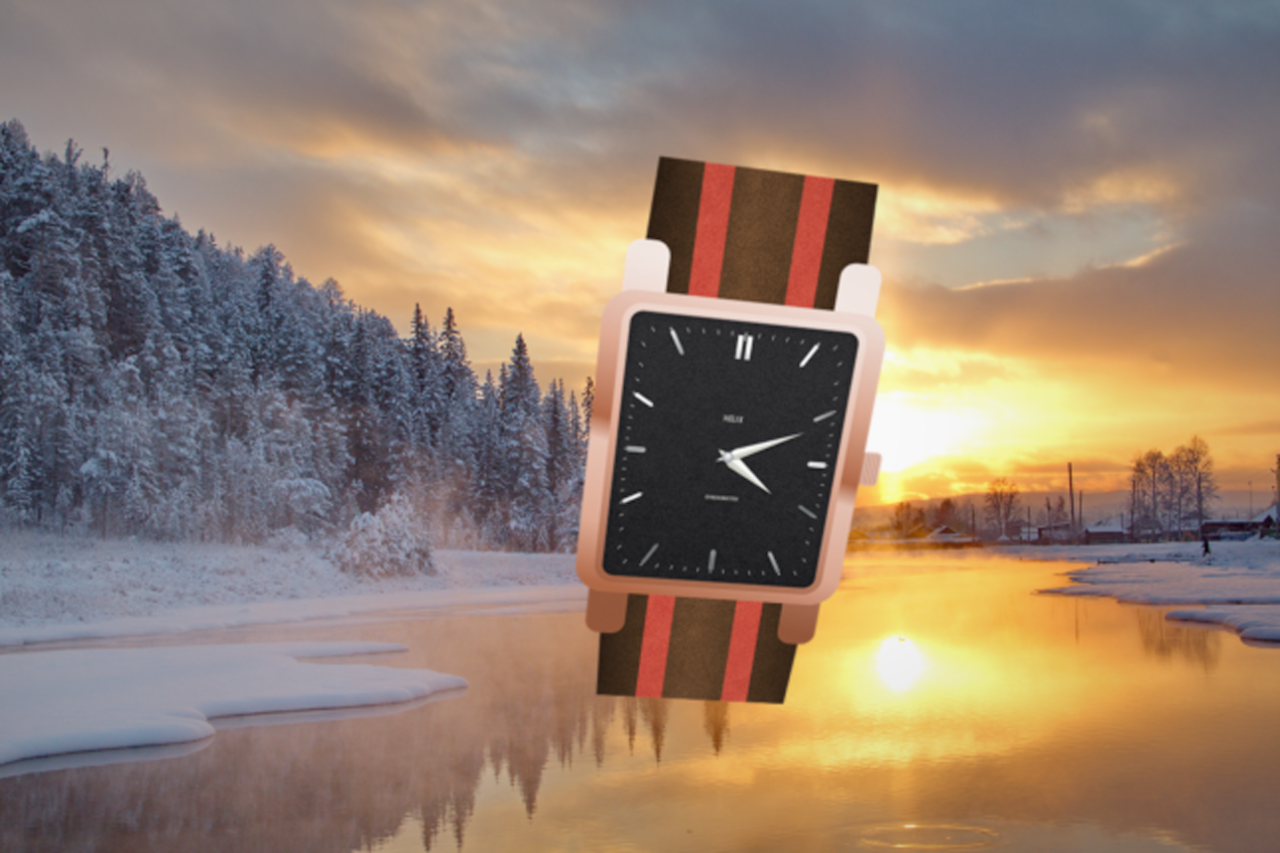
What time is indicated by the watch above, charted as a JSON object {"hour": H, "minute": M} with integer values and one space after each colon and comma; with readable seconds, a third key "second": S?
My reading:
{"hour": 4, "minute": 11}
